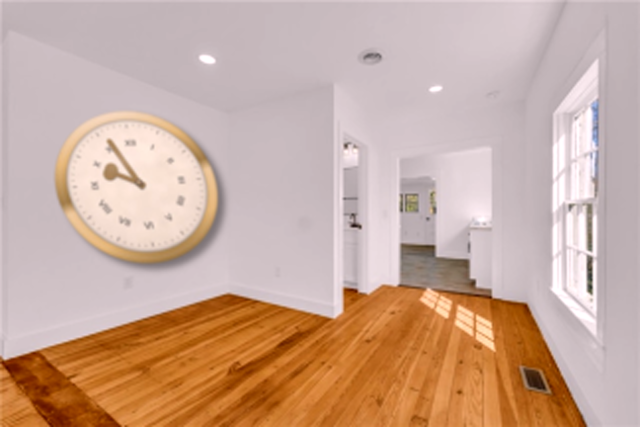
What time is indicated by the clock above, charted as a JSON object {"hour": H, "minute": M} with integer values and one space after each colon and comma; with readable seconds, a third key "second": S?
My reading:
{"hour": 9, "minute": 56}
